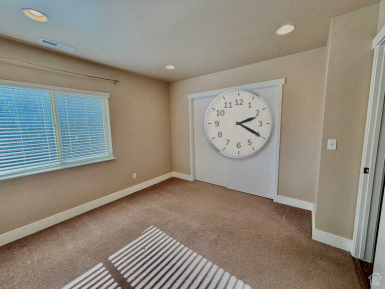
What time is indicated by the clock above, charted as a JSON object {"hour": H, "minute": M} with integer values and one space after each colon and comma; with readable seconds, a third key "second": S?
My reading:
{"hour": 2, "minute": 20}
